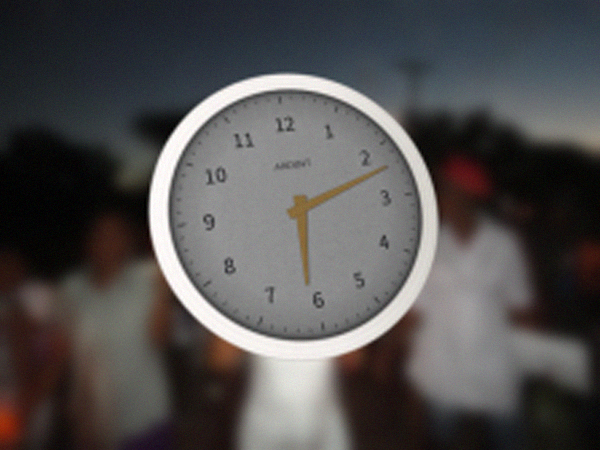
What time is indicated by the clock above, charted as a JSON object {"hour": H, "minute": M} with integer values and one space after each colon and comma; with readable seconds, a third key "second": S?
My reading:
{"hour": 6, "minute": 12}
